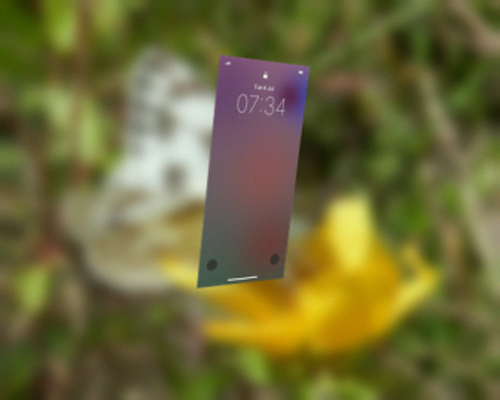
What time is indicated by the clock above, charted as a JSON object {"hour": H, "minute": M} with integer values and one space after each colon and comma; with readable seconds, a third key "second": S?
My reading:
{"hour": 7, "minute": 34}
